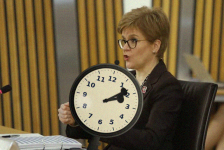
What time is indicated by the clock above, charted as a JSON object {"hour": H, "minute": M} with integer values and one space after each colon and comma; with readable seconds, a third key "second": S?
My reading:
{"hour": 2, "minute": 8}
